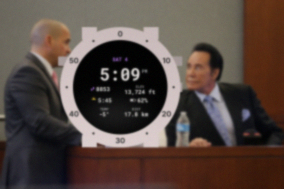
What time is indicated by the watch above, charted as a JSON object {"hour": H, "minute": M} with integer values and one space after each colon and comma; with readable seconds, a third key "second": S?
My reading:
{"hour": 5, "minute": 9}
